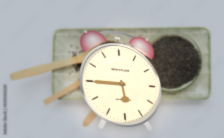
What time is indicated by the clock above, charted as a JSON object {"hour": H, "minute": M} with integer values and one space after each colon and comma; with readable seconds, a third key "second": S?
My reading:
{"hour": 5, "minute": 45}
